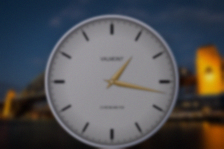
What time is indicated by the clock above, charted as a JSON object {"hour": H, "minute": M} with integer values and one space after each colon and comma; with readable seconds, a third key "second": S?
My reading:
{"hour": 1, "minute": 17}
